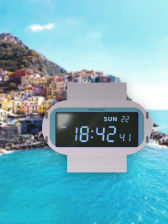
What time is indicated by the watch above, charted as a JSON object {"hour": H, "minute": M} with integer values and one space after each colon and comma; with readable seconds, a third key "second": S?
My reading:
{"hour": 18, "minute": 42, "second": 41}
